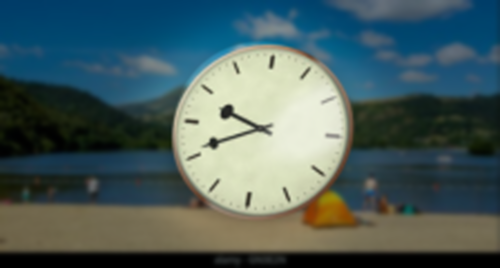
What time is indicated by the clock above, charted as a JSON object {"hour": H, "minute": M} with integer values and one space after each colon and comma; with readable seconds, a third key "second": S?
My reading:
{"hour": 9, "minute": 41}
